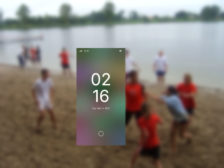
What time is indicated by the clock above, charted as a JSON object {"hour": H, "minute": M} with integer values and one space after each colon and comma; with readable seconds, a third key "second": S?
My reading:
{"hour": 2, "minute": 16}
